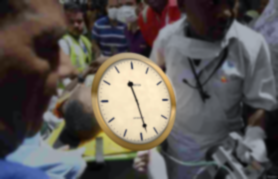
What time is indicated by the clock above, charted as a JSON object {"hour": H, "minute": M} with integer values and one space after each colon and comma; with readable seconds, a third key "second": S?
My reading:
{"hour": 11, "minute": 28}
